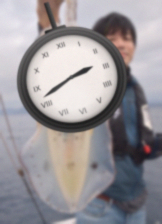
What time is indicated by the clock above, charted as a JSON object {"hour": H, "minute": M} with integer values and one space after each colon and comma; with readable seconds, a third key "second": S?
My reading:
{"hour": 2, "minute": 42}
